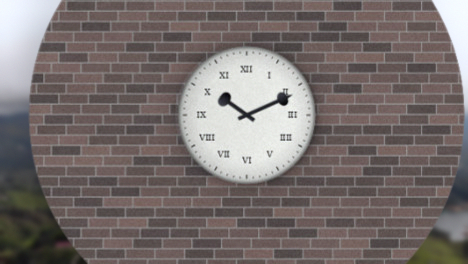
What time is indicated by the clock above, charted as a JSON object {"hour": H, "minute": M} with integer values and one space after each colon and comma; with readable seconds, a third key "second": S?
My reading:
{"hour": 10, "minute": 11}
